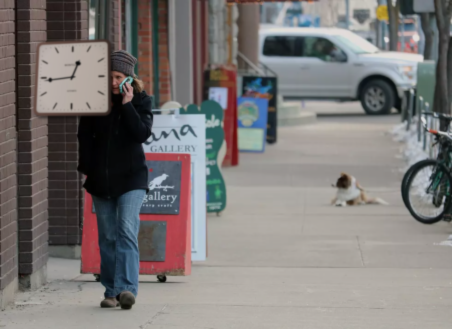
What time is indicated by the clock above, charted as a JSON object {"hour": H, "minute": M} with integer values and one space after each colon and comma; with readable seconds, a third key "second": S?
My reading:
{"hour": 12, "minute": 44}
